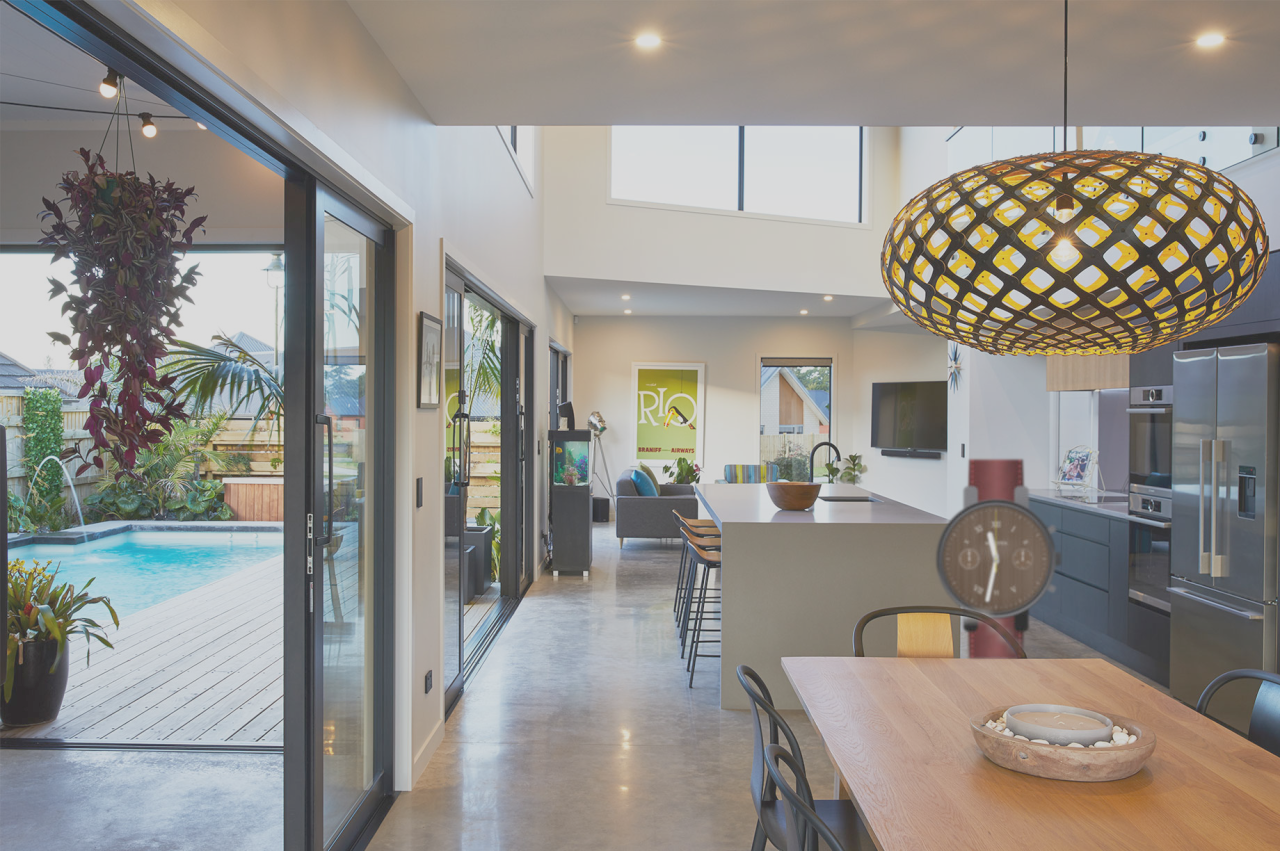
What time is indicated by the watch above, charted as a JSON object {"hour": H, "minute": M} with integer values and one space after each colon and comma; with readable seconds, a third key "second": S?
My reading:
{"hour": 11, "minute": 32}
